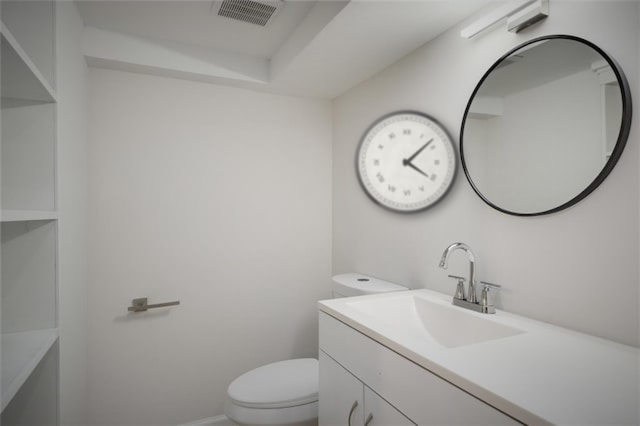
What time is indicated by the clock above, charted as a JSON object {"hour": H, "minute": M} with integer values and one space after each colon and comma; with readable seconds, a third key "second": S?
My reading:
{"hour": 4, "minute": 8}
